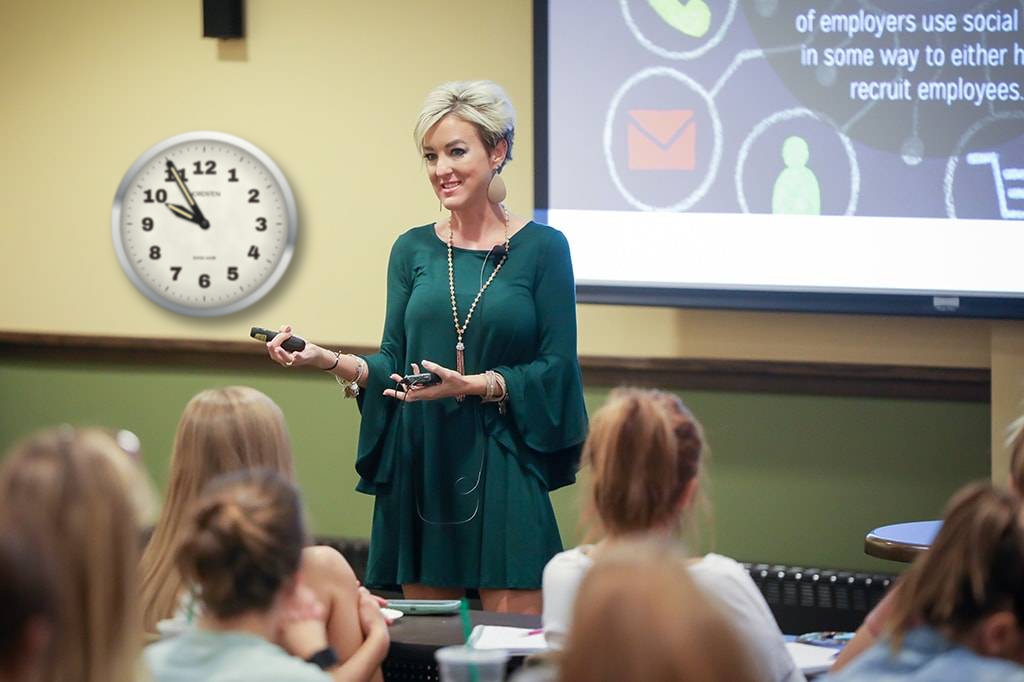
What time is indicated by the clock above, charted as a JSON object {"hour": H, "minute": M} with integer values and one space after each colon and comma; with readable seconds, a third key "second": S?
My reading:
{"hour": 9, "minute": 55}
